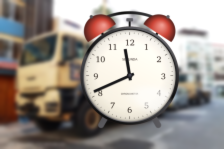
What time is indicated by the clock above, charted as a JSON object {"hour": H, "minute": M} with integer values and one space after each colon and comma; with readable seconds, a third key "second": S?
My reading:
{"hour": 11, "minute": 41}
